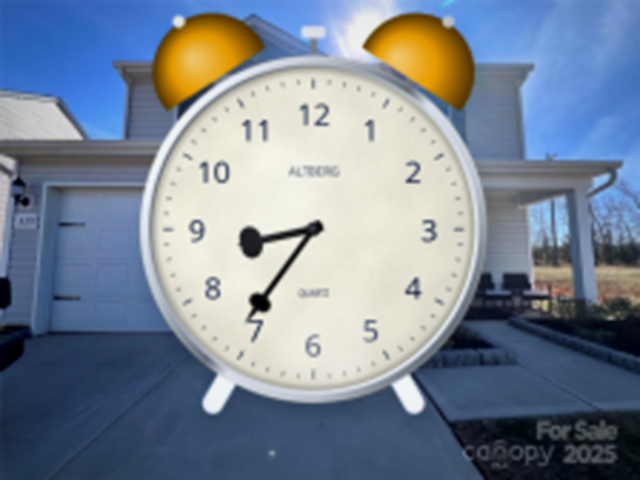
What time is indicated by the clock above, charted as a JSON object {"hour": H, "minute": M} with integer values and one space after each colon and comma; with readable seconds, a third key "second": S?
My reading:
{"hour": 8, "minute": 36}
